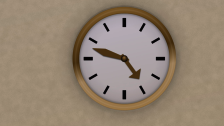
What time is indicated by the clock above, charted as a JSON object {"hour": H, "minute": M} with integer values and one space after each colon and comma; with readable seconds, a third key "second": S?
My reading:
{"hour": 4, "minute": 48}
